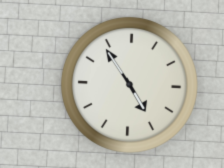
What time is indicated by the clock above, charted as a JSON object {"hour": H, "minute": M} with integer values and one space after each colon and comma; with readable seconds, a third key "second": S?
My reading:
{"hour": 4, "minute": 54}
